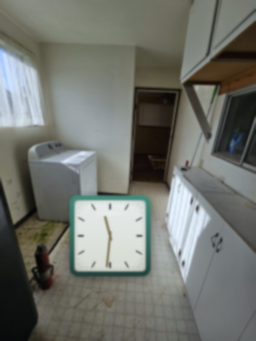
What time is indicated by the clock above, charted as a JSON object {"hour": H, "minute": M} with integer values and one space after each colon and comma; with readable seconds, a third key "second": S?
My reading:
{"hour": 11, "minute": 31}
